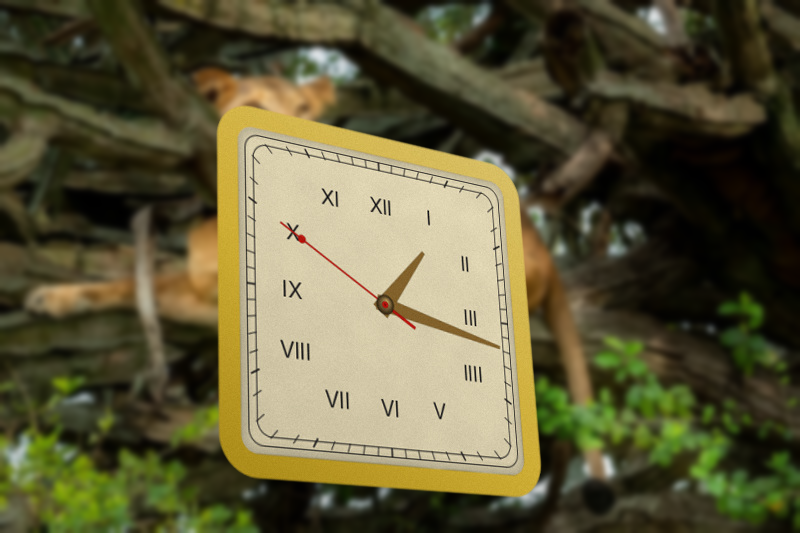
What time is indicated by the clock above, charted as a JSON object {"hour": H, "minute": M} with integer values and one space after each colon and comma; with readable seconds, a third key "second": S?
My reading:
{"hour": 1, "minute": 16, "second": 50}
